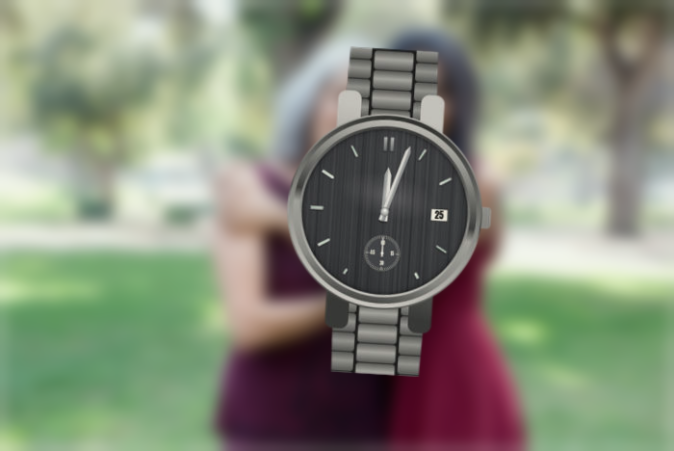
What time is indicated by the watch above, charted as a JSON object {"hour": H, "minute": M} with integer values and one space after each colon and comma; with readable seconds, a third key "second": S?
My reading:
{"hour": 12, "minute": 3}
